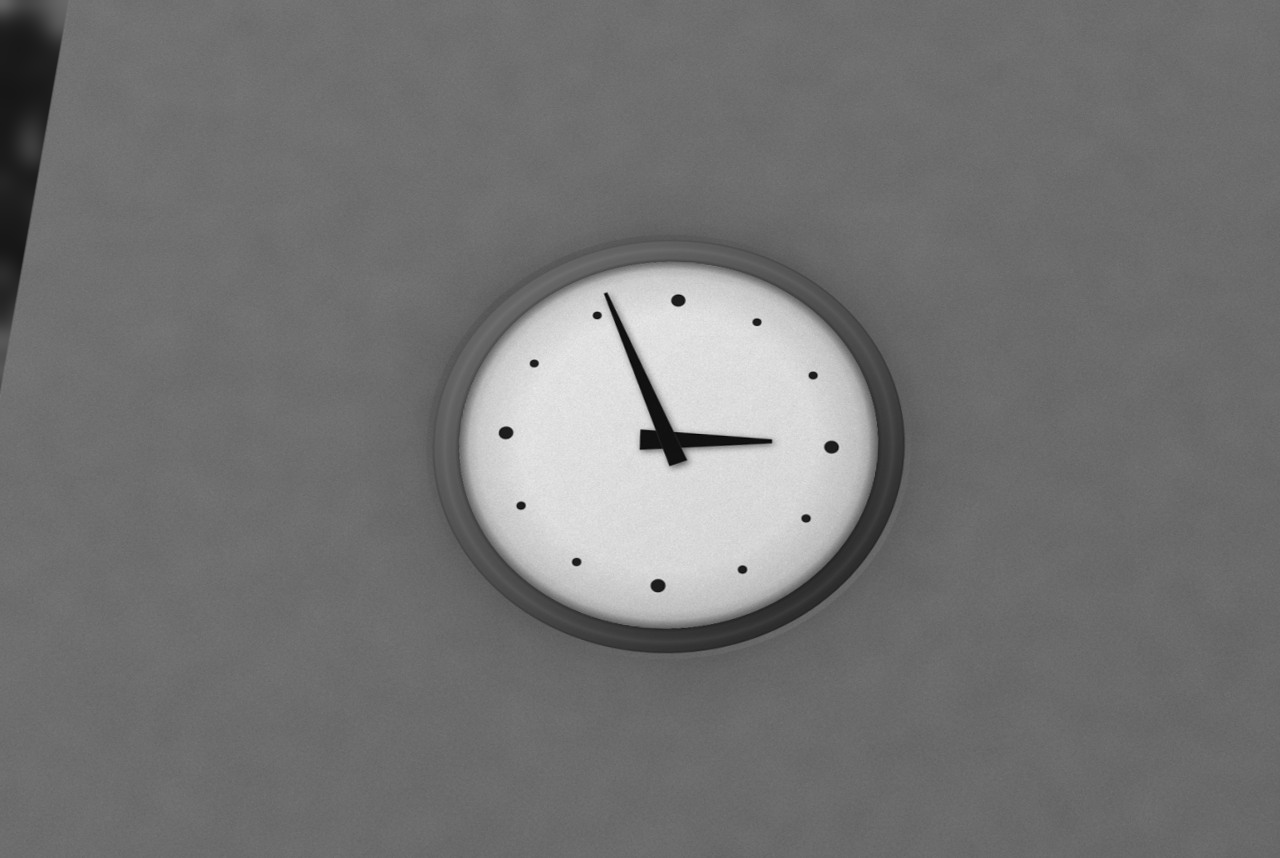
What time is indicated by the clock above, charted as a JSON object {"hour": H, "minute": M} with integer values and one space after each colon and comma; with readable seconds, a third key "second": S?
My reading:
{"hour": 2, "minute": 56}
